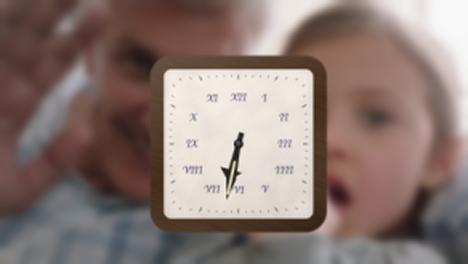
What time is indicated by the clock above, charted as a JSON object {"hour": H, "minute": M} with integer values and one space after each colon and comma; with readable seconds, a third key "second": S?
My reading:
{"hour": 6, "minute": 32}
